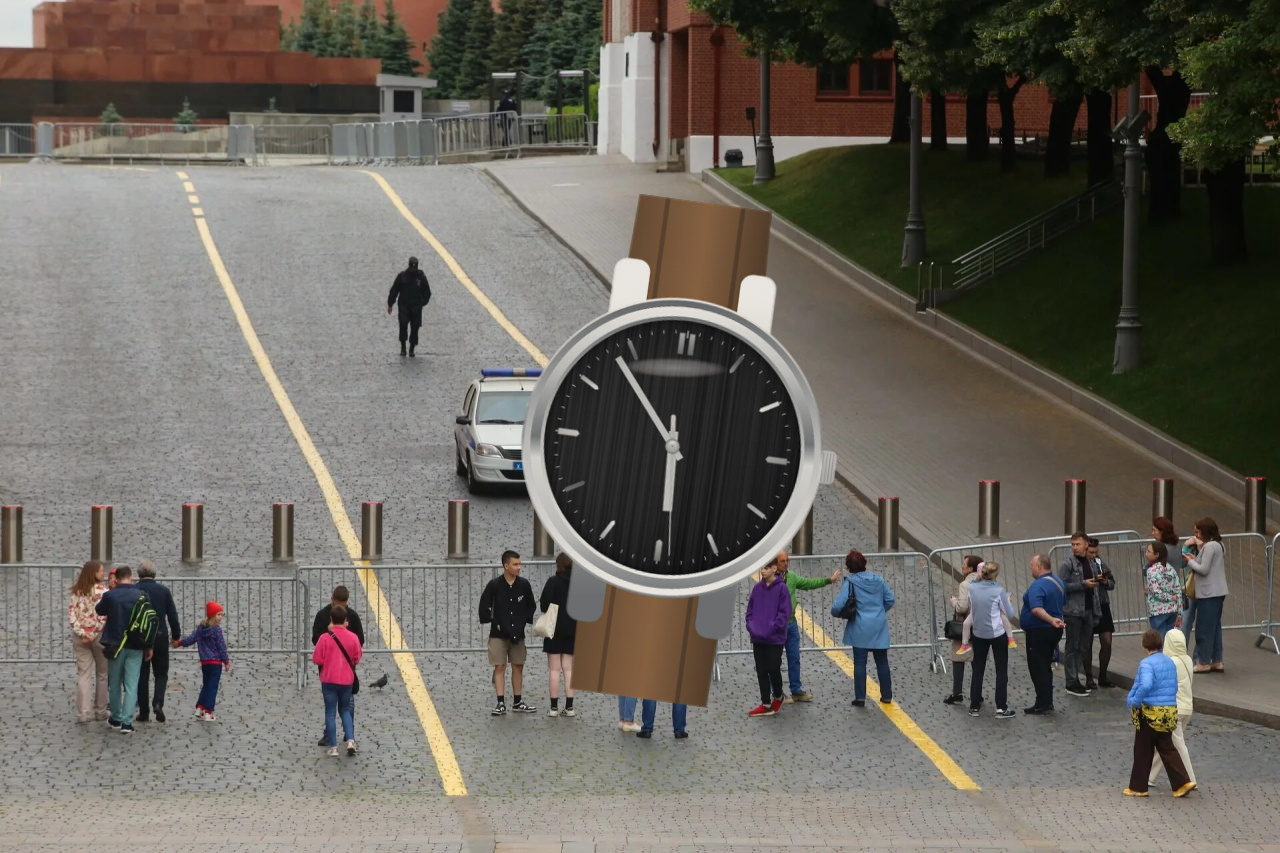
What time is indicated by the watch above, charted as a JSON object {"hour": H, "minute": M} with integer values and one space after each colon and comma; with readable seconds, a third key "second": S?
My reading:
{"hour": 5, "minute": 53, "second": 29}
